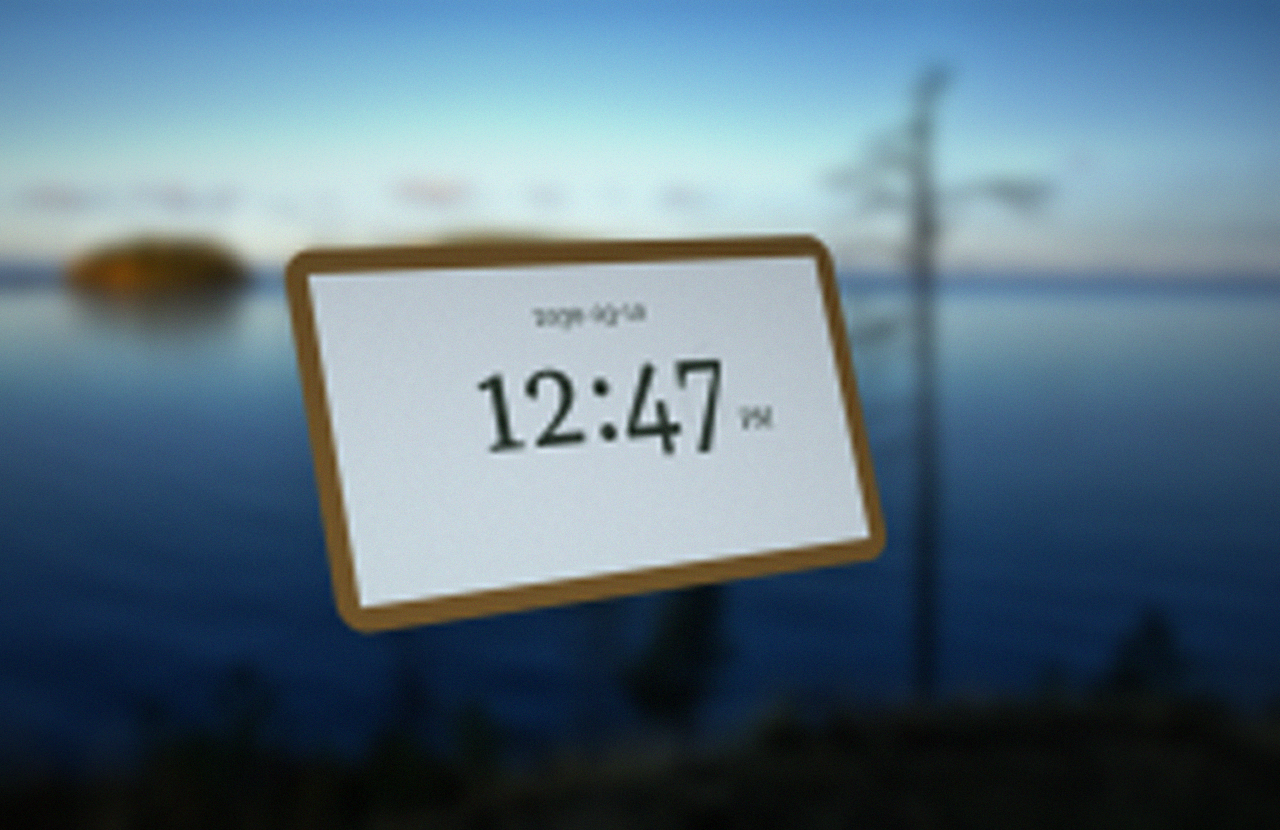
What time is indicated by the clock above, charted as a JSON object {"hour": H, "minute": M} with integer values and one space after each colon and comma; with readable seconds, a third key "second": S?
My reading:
{"hour": 12, "minute": 47}
